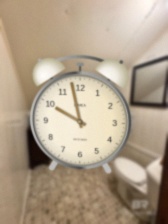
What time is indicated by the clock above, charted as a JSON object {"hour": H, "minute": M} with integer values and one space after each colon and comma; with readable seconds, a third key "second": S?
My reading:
{"hour": 9, "minute": 58}
